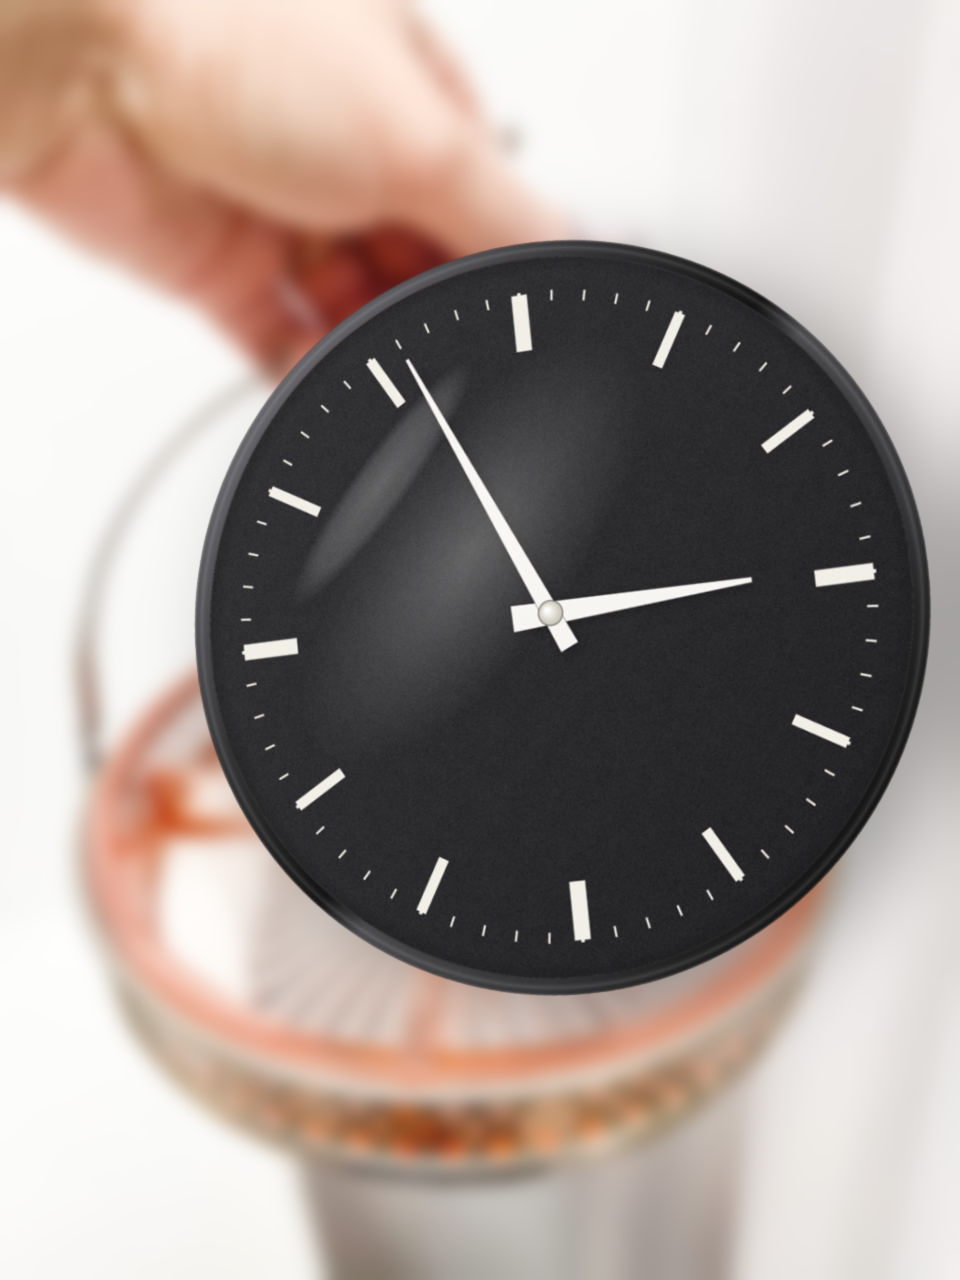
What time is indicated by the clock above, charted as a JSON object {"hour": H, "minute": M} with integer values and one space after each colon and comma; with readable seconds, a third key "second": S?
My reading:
{"hour": 2, "minute": 56}
